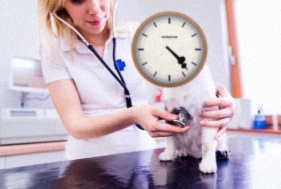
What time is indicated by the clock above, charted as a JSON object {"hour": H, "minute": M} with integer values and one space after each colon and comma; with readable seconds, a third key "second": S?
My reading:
{"hour": 4, "minute": 23}
